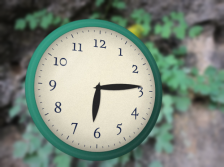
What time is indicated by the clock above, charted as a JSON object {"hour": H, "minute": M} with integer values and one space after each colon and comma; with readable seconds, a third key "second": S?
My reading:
{"hour": 6, "minute": 14}
